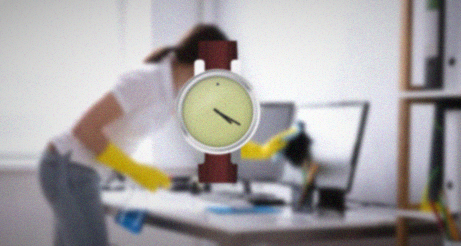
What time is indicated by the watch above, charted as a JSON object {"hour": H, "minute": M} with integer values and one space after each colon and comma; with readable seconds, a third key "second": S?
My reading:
{"hour": 4, "minute": 20}
